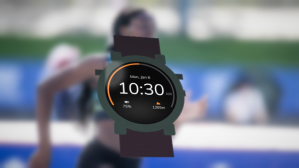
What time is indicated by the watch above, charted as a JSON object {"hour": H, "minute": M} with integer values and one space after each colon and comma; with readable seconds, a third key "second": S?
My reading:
{"hour": 10, "minute": 30}
